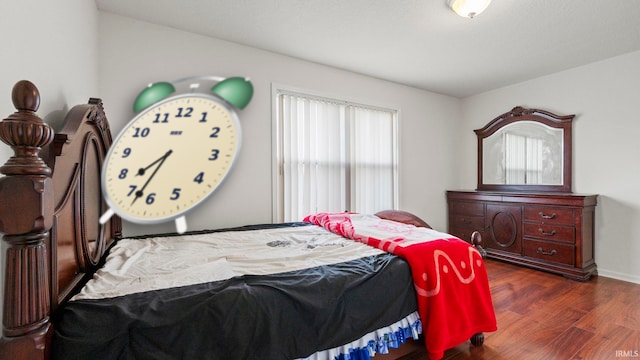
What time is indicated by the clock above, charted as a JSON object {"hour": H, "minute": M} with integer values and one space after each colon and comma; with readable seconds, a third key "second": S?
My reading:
{"hour": 7, "minute": 33}
